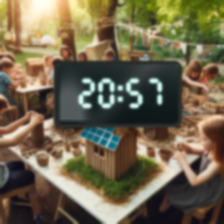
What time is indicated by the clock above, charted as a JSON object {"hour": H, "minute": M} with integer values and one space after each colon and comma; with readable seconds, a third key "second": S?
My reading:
{"hour": 20, "minute": 57}
